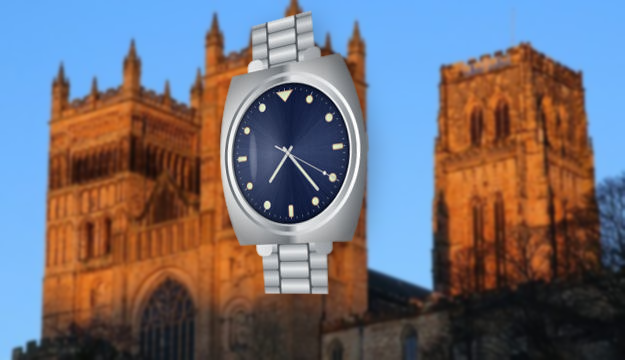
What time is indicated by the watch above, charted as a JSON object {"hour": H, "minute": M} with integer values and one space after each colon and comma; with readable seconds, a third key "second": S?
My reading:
{"hour": 7, "minute": 23, "second": 20}
